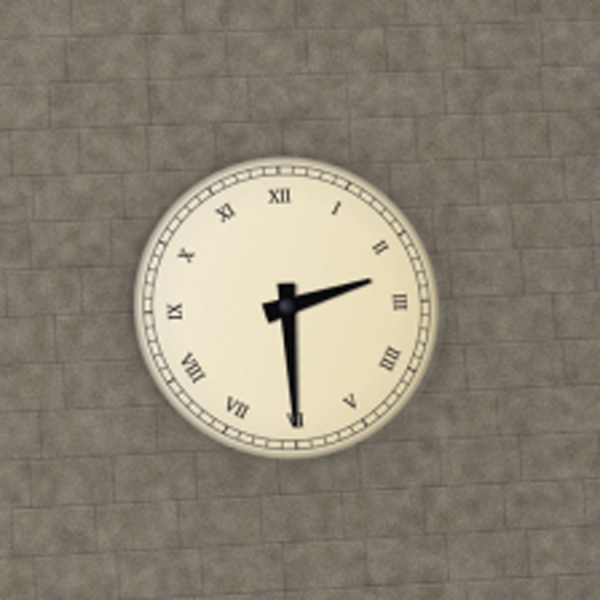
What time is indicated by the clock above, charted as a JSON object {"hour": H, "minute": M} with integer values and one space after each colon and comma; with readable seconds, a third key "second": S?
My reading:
{"hour": 2, "minute": 30}
